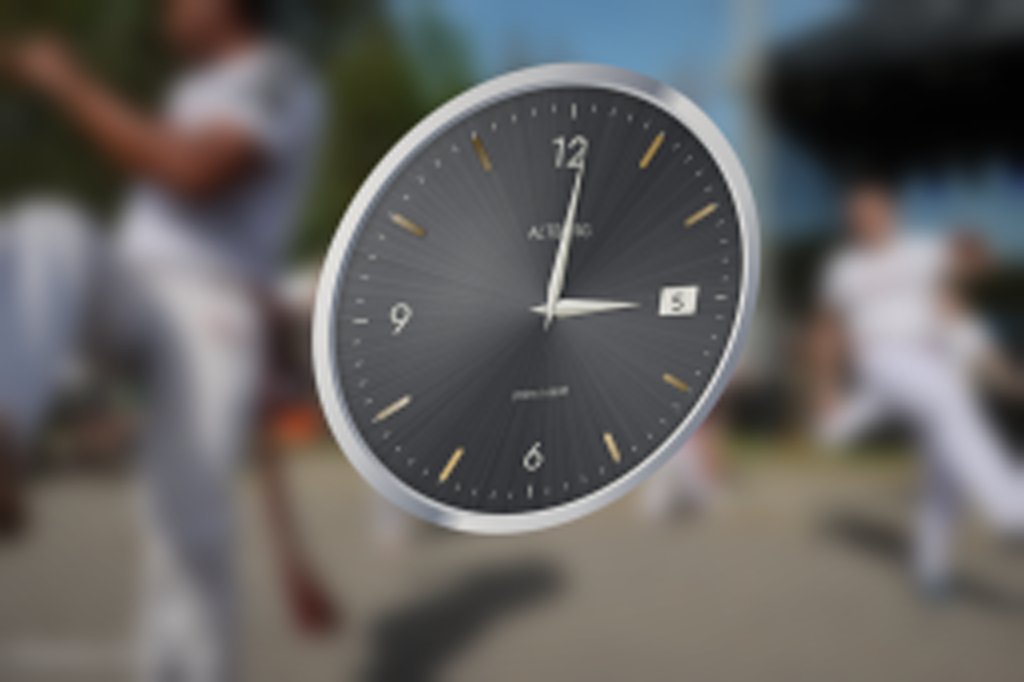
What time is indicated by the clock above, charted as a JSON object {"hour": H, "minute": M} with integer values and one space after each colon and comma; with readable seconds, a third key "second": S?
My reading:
{"hour": 3, "minute": 1}
